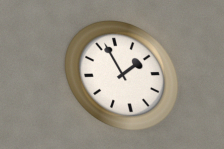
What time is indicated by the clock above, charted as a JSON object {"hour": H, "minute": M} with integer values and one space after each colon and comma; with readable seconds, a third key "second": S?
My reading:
{"hour": 1, "minute": 57}
